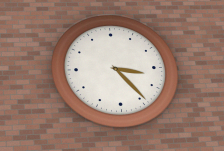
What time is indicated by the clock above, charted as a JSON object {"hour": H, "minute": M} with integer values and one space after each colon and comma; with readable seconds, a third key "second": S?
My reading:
{"hour": 3, "minute": 24}
